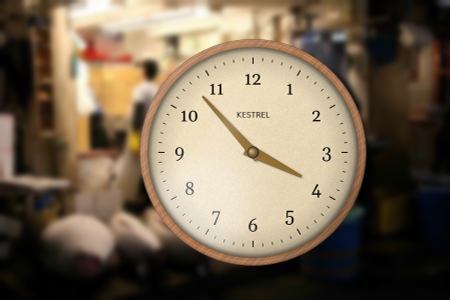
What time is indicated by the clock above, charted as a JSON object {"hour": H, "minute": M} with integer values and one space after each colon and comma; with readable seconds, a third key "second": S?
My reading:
{"hour": 3, "minute": 53}
